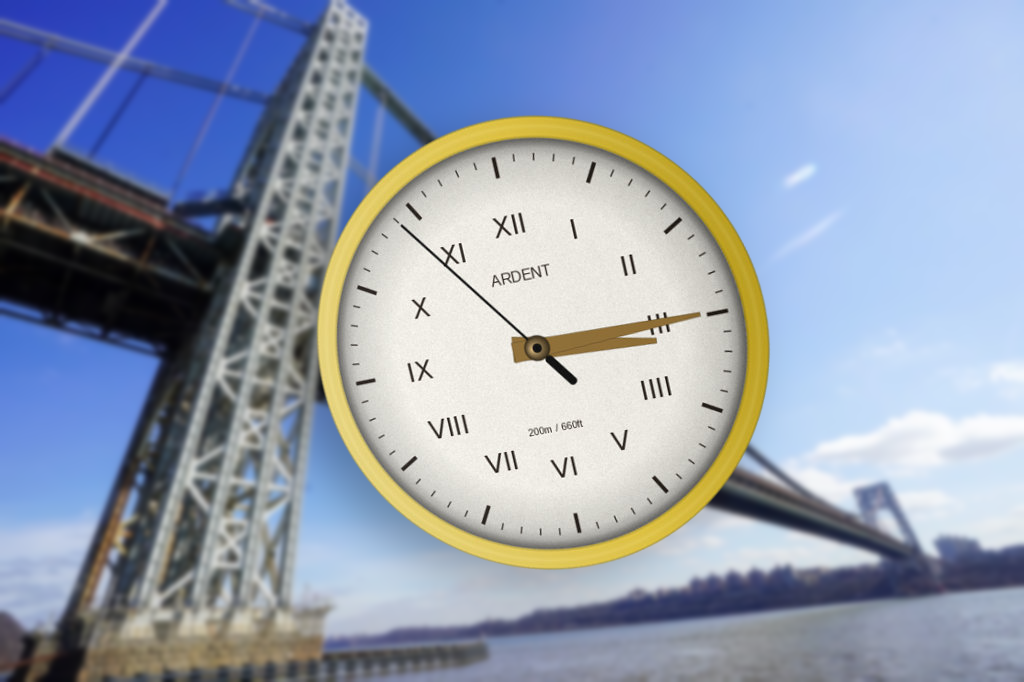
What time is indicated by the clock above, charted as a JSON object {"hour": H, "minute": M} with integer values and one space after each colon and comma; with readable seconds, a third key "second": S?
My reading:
{"hour": 3, "minute": 14, "second": 54}
